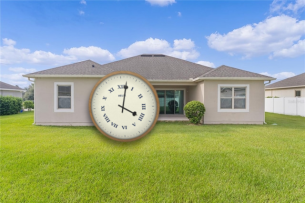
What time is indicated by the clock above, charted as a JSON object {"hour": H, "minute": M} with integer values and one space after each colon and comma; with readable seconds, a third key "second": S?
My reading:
{"hour": 4, "minute": 2}
